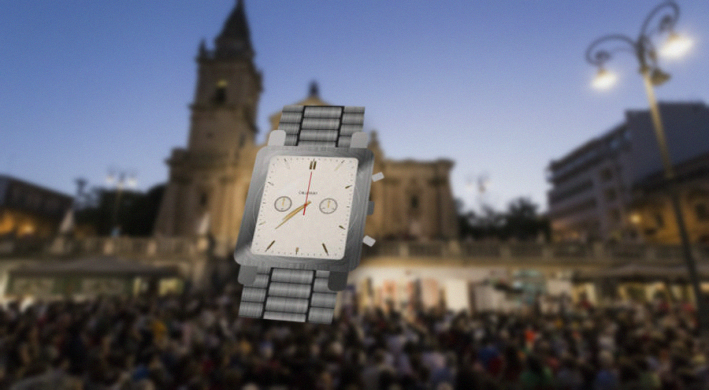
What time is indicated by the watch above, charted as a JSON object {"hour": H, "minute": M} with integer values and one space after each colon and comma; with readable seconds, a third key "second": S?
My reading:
{"hour": 7, "minute": 37}
